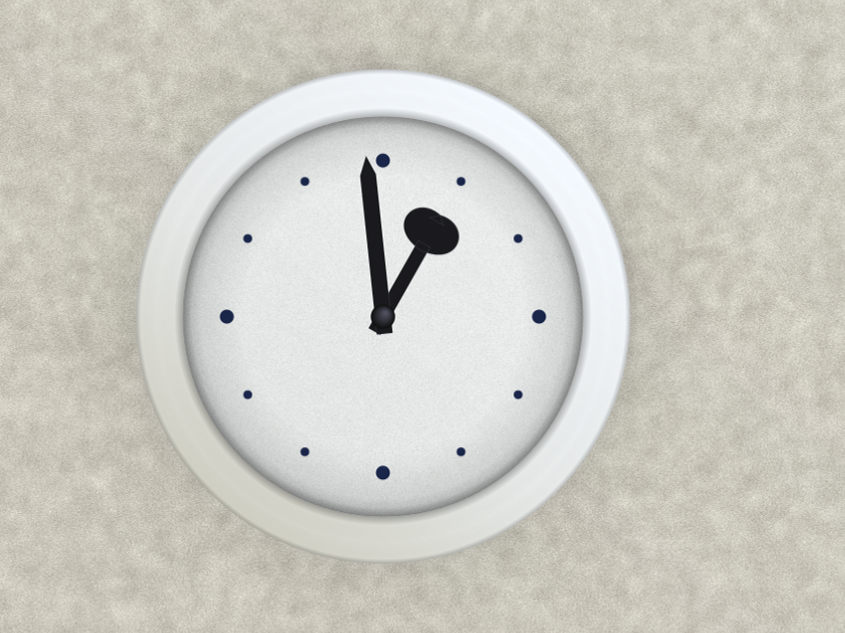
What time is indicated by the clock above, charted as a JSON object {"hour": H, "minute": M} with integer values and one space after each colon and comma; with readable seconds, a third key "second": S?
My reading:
{"hour": 12, "minute": 59}
